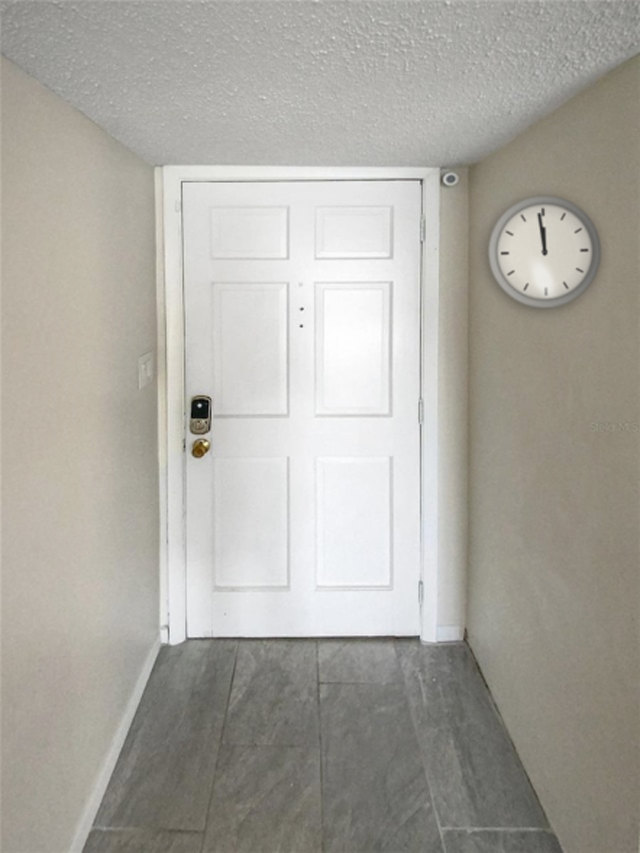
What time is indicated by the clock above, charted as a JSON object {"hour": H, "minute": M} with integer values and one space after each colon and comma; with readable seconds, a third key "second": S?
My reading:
{"hour": 11, "minute": 59}
